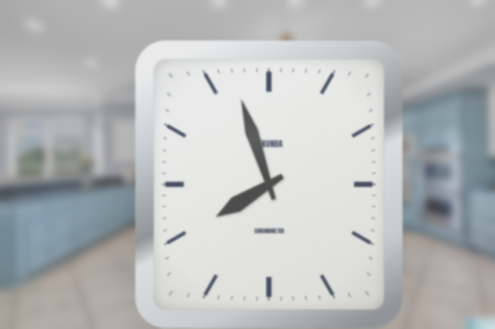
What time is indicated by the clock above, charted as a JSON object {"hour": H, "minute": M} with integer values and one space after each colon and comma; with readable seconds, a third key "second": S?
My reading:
{"hour": 7, "minute": 57}
